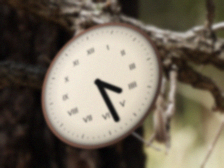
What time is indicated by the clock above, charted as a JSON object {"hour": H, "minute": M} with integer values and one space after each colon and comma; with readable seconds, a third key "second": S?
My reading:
{"hour": 4, "minute": 28}
